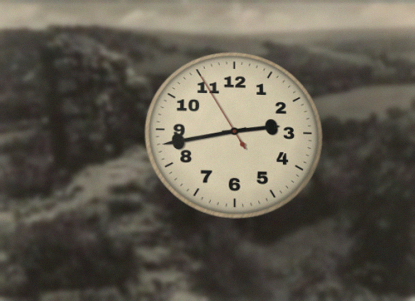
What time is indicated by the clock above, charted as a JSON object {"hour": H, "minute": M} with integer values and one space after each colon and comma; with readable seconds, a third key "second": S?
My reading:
{"hour": 2, "minute": 42, "second": 55}
